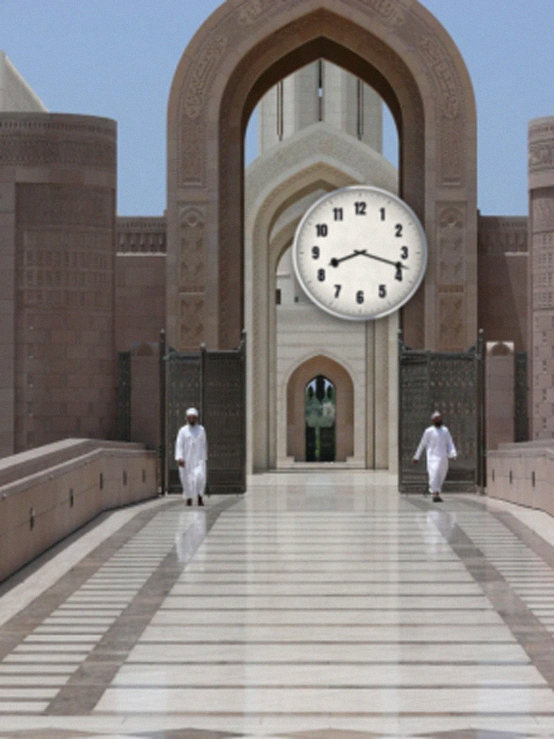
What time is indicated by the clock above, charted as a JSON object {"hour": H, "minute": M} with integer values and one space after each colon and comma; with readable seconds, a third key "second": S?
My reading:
{"hour": 8, "minute": 18}
